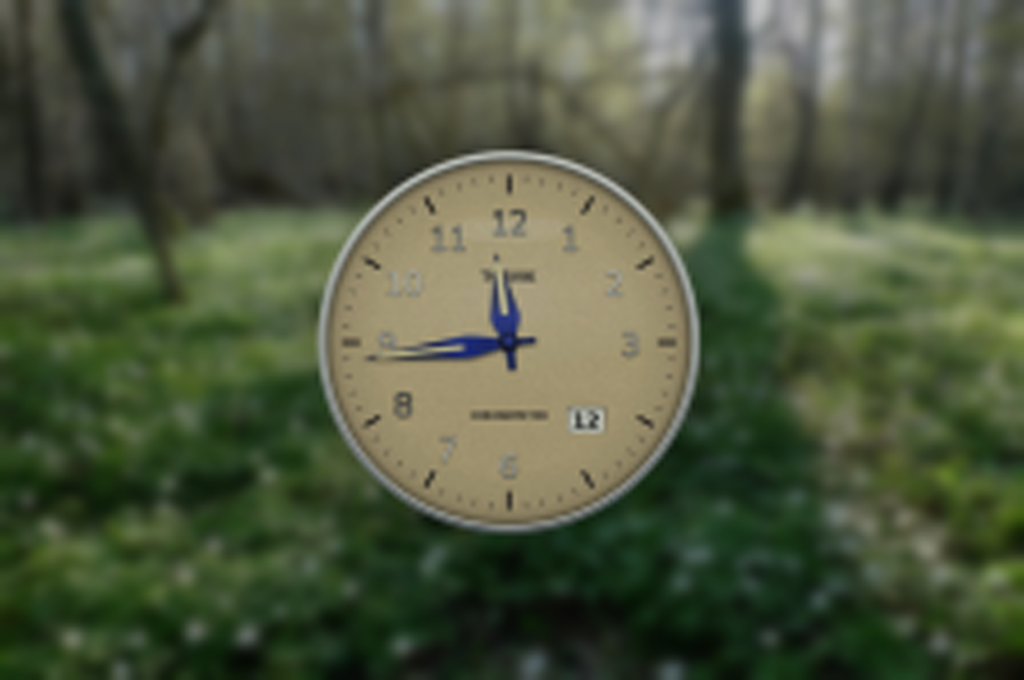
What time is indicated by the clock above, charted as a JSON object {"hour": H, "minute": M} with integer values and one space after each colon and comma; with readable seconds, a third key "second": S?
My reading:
{"hour": 11, "minute": 44}
